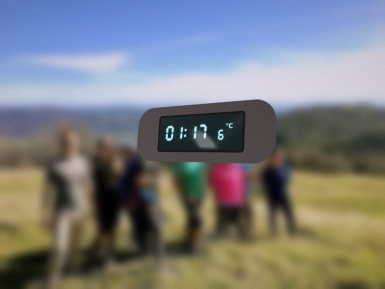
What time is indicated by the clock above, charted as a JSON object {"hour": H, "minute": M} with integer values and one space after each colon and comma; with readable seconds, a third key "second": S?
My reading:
{"hour": 1, "minute": 17}
